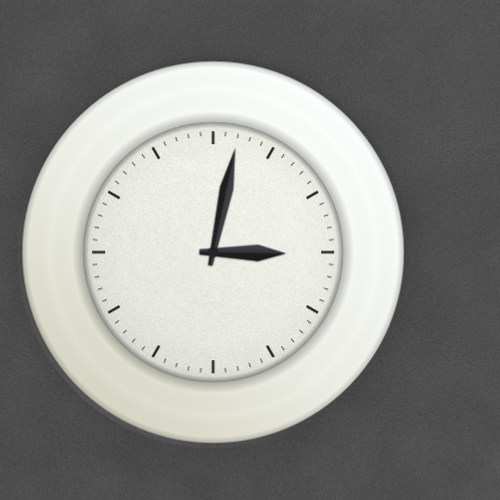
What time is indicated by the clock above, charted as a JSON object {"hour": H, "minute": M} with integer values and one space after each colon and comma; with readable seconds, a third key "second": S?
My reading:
{"hour": 3, "minute": 2}
